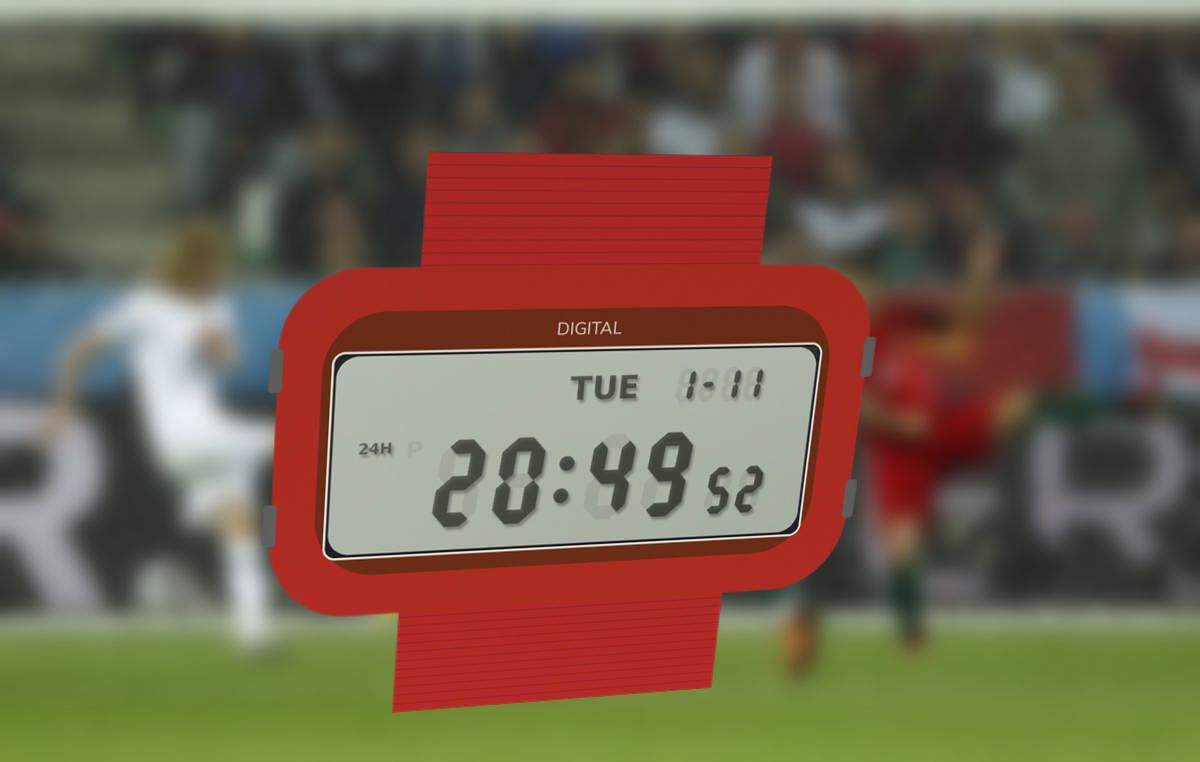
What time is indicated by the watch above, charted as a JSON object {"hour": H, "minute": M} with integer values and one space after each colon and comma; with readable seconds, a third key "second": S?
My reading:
{"hour": 20, "minute": 49, "second": 52}
